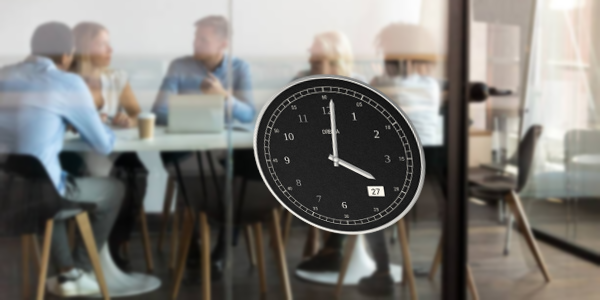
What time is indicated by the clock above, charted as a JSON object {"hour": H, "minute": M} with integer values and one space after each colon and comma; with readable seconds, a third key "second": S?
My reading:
{"hour": 4, "minute": 1}
